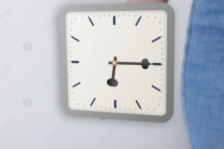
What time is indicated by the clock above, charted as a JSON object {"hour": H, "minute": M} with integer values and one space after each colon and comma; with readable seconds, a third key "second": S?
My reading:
{"hour": 6, "minute": 15}
